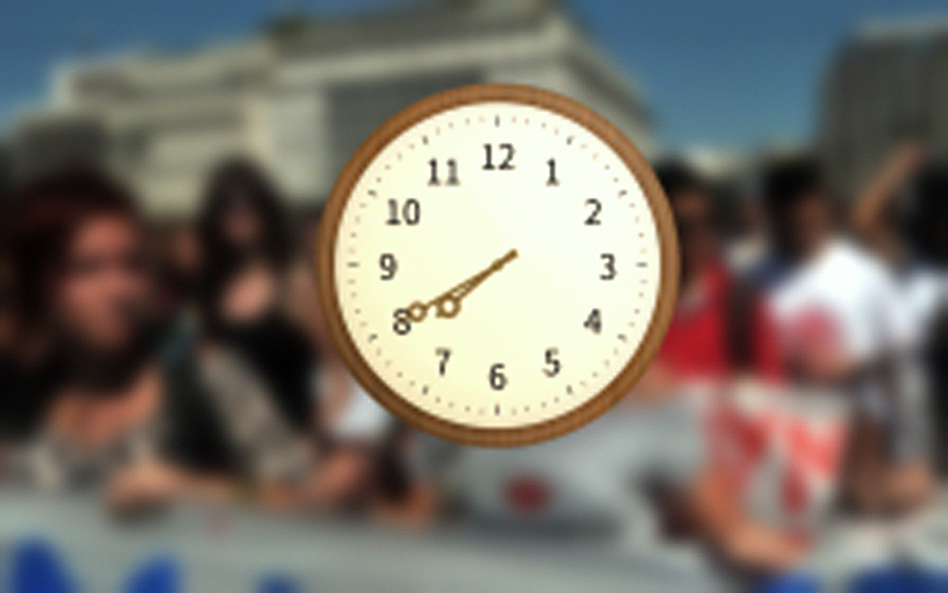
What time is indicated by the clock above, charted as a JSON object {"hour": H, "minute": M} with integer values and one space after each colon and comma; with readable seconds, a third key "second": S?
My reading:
{"hour": 7, "minute": 40}
